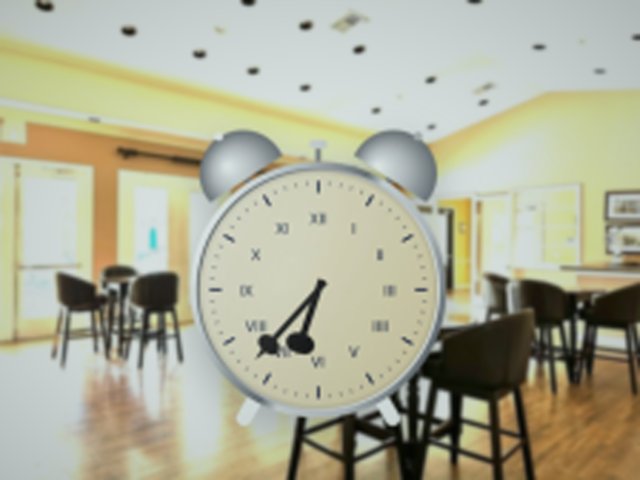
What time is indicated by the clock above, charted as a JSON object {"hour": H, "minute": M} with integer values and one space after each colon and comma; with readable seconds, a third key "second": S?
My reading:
{"hour": 6, "minute": 37}
